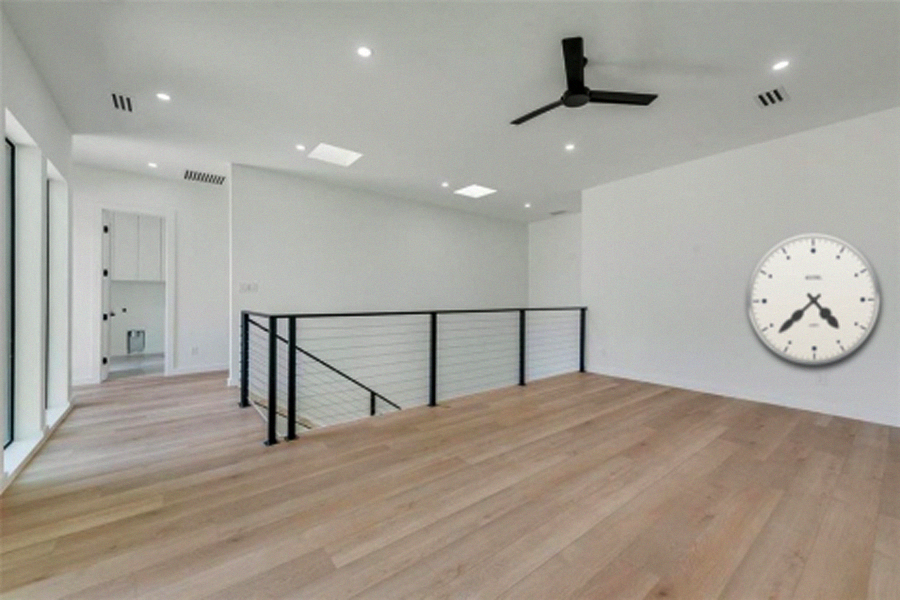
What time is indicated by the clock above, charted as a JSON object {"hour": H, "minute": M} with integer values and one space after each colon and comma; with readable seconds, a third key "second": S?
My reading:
{"hour": 4, "minute": 38}
